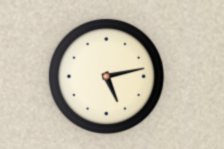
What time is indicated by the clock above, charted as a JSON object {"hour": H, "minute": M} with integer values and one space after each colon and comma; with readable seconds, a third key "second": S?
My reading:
{"hour": 5, "minute": 13}
